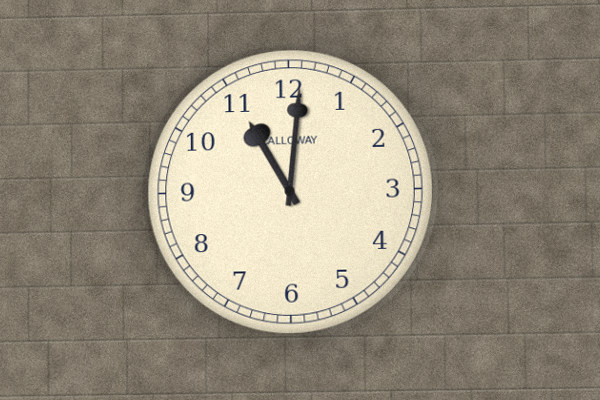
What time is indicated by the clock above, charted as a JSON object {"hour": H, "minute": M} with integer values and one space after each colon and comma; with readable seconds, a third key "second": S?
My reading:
{"hour": 11, "minute": 1}
